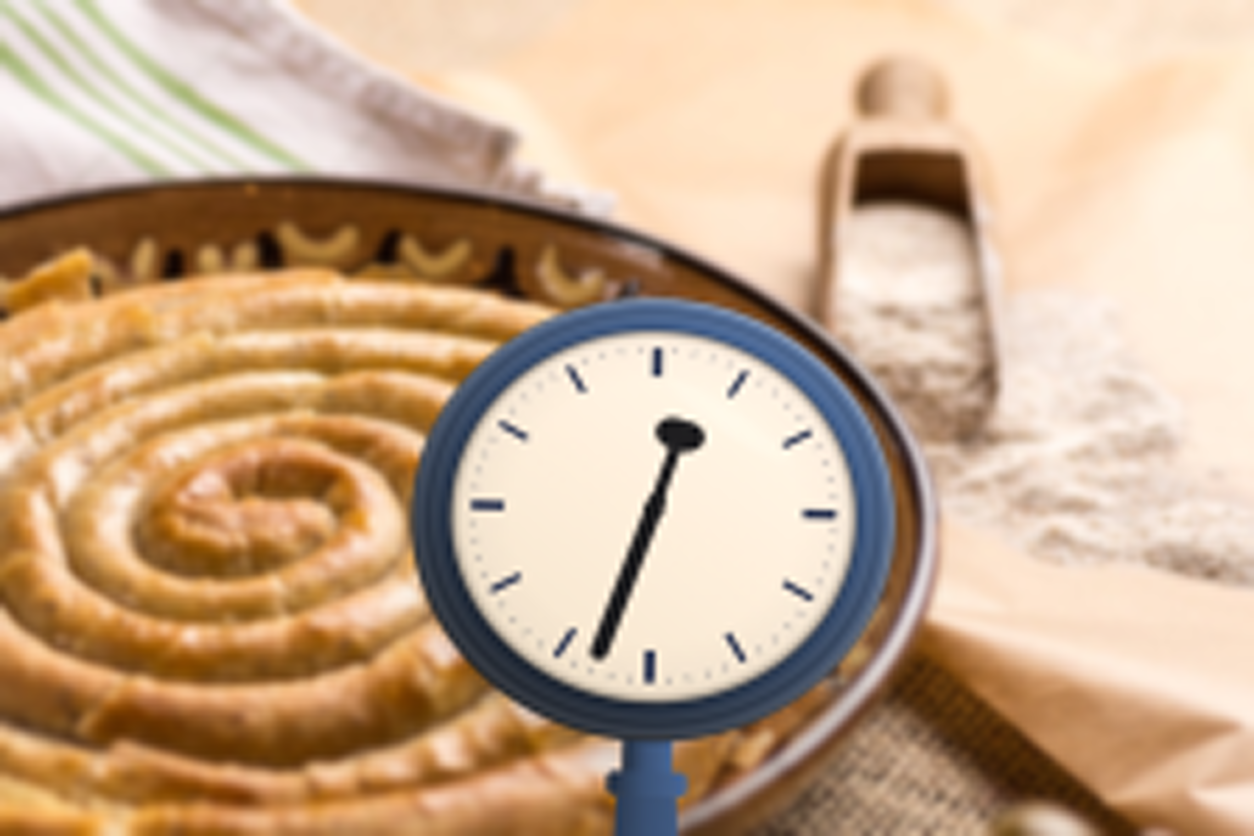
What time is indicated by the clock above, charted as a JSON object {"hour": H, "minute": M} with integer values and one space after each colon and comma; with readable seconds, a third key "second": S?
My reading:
{"hour": 12, "minute": 33}
